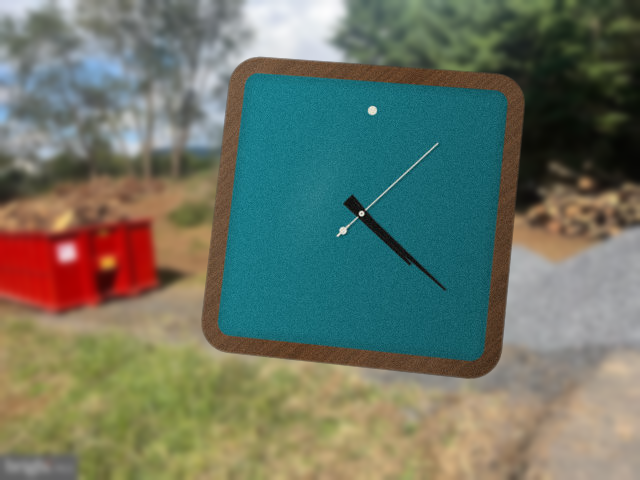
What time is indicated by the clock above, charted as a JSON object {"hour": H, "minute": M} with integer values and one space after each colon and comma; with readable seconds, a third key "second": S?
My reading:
{"hour": 4, "minute": 21, "second": 7}
